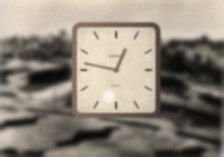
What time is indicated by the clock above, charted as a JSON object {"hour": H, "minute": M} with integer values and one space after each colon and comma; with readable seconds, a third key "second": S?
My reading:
{"hour": 12, "minute": 47}
